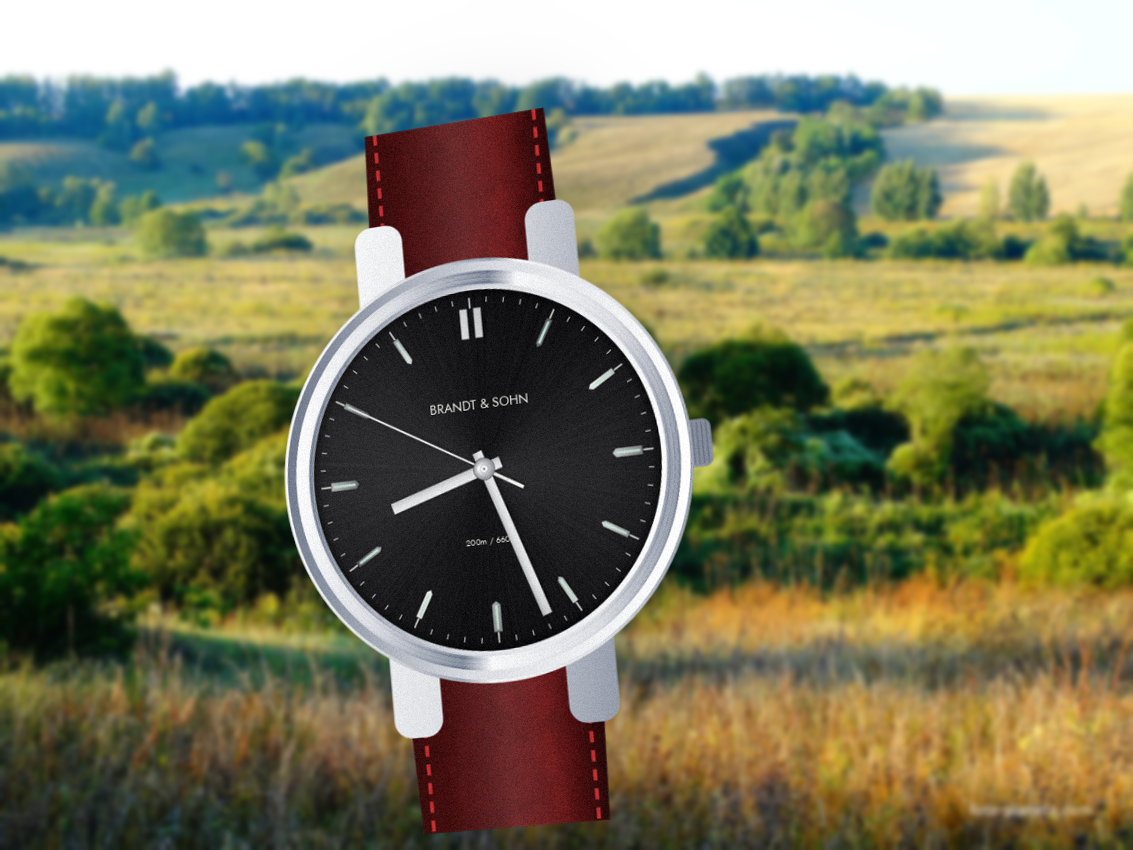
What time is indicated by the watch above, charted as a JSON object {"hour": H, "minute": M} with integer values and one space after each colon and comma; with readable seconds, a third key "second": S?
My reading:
{"hour": 8, "minute": 26, "second": 50}
